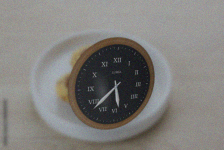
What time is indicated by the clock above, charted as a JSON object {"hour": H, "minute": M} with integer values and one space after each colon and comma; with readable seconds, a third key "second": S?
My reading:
{"hour": 5, "minute": 38}
